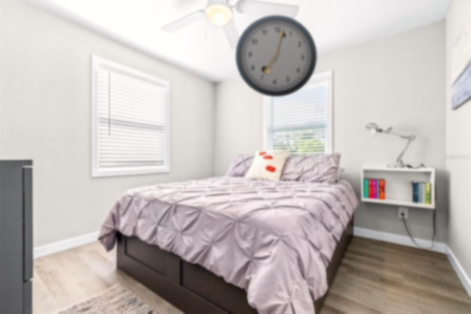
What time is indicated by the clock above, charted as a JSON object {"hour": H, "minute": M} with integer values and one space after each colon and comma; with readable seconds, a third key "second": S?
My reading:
{"hour": 7, "minute": 2}
